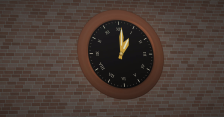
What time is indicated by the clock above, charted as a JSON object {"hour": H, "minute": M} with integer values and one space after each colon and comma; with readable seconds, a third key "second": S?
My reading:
{"hour": 1, "minute": 1}
